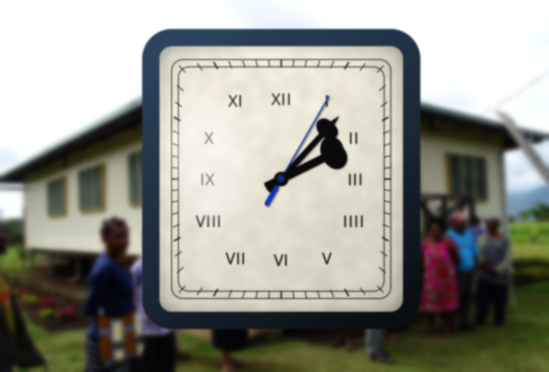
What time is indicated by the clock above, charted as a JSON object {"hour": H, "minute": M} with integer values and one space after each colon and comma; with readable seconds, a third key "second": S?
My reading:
{"hour": 2, "minute": 7, "second": 5}
